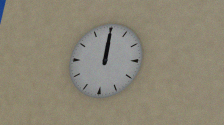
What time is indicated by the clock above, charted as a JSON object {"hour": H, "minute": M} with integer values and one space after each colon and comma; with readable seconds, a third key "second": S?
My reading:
{"hour": 12, "minute": 0}
